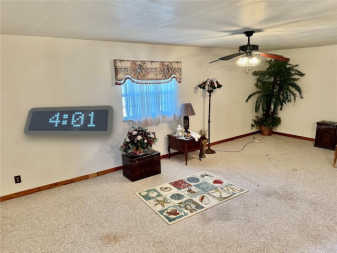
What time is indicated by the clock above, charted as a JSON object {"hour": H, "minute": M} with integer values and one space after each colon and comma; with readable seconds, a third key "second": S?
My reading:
{"hour": 4, "minute": 1}
